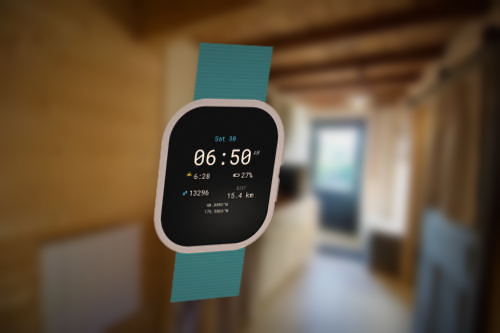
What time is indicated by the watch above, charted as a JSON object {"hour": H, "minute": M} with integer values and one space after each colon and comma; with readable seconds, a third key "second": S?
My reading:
{"hour": 6, "minute": 50}
